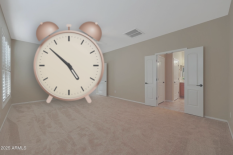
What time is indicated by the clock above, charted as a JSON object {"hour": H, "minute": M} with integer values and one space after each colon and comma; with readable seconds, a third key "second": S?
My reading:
{"hour": 4, "minute": 52}
